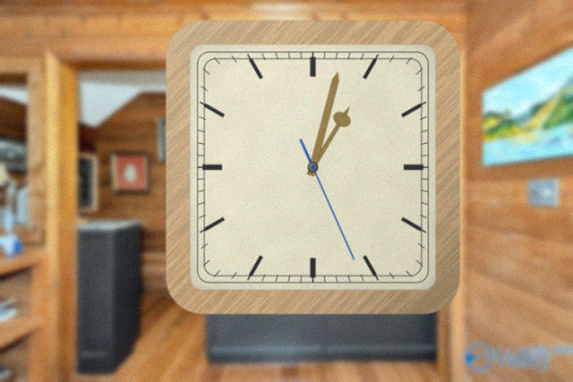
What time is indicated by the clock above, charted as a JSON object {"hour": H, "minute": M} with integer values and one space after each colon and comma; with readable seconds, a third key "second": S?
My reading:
{"hour": 1, "minute": 2, "second": 26}
